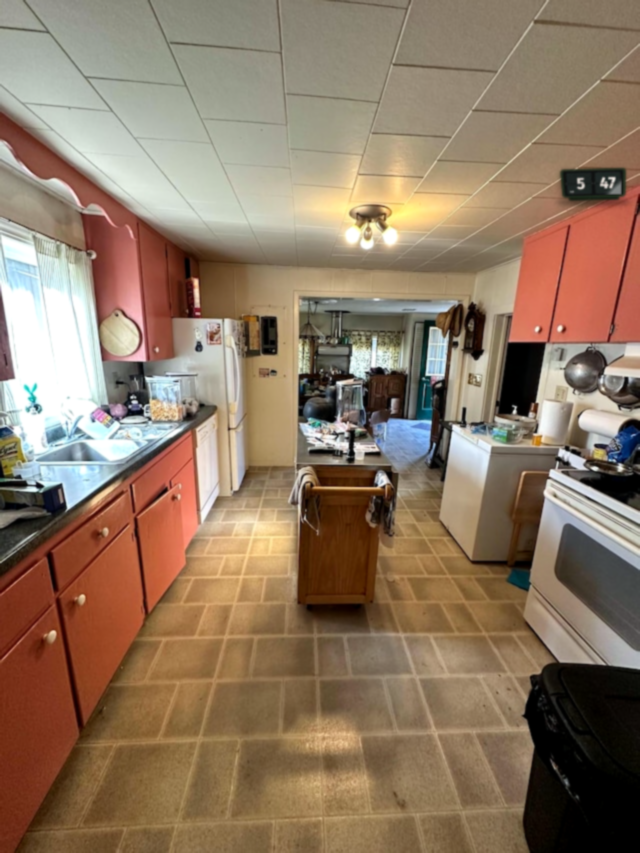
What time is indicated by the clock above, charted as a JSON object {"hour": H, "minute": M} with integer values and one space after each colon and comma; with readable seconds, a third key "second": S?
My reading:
{"hour": 5, "minute": 47}
